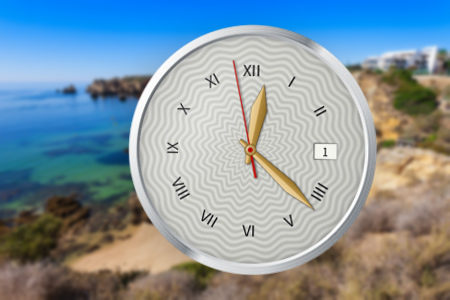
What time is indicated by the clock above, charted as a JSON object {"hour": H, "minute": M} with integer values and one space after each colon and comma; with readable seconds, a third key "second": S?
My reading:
{"hour": 12, "minute": 21, "second": 58}
